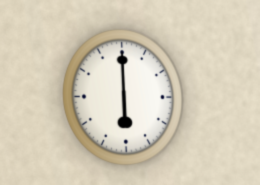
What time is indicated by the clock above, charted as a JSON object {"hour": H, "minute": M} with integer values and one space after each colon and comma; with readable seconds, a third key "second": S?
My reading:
{"hour": 6, "minute": 0}
